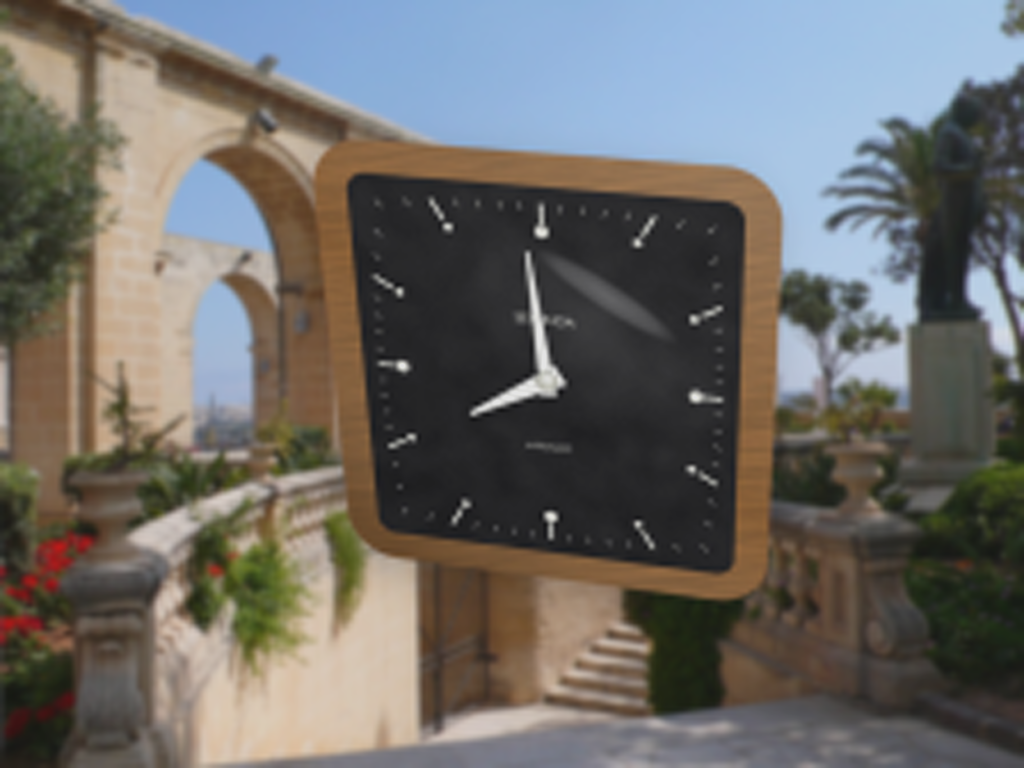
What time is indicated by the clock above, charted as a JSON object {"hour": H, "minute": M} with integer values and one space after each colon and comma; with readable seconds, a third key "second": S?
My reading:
{"hour": 7, "minute": 59}
